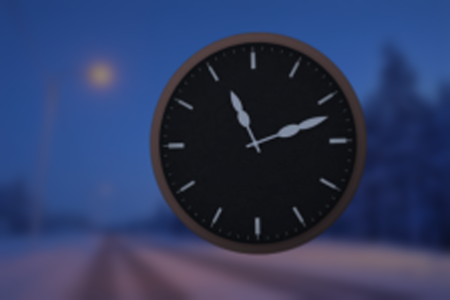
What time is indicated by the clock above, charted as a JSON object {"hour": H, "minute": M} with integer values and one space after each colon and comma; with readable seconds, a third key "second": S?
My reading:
{"hour": 11, "minute": 12}
